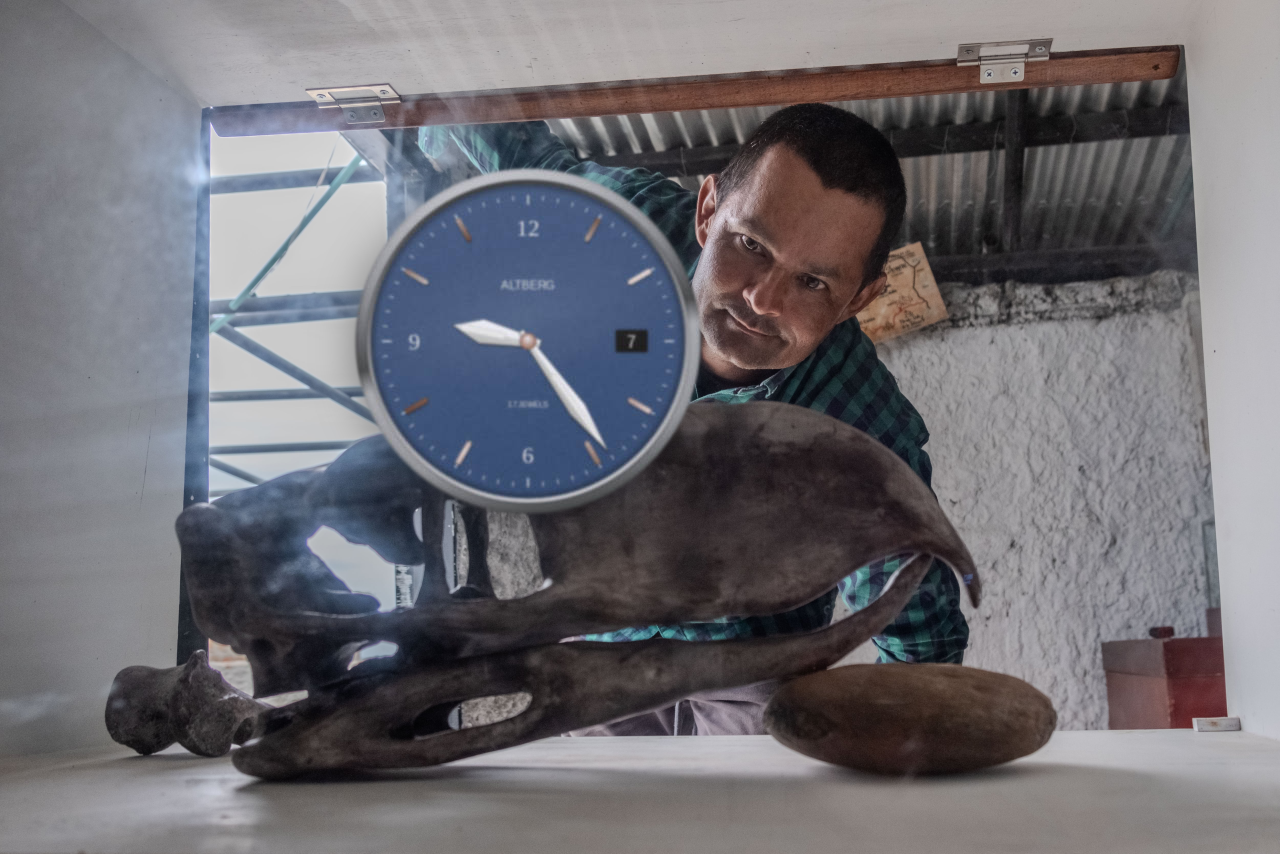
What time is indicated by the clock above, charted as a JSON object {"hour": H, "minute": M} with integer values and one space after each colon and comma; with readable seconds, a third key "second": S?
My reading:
{"hour": 9, "minute": 24}
